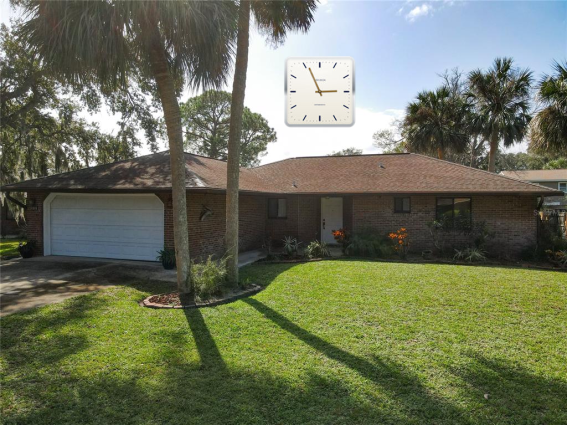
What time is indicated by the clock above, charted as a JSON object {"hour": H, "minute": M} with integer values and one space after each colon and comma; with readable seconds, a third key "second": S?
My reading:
{"hour": 2, "minute": 56}
